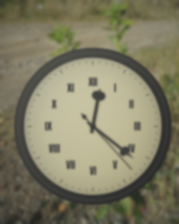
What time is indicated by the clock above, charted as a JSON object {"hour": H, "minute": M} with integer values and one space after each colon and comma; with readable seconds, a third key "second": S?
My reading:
{"hour": 12, "minute": 21, "second": 23}
